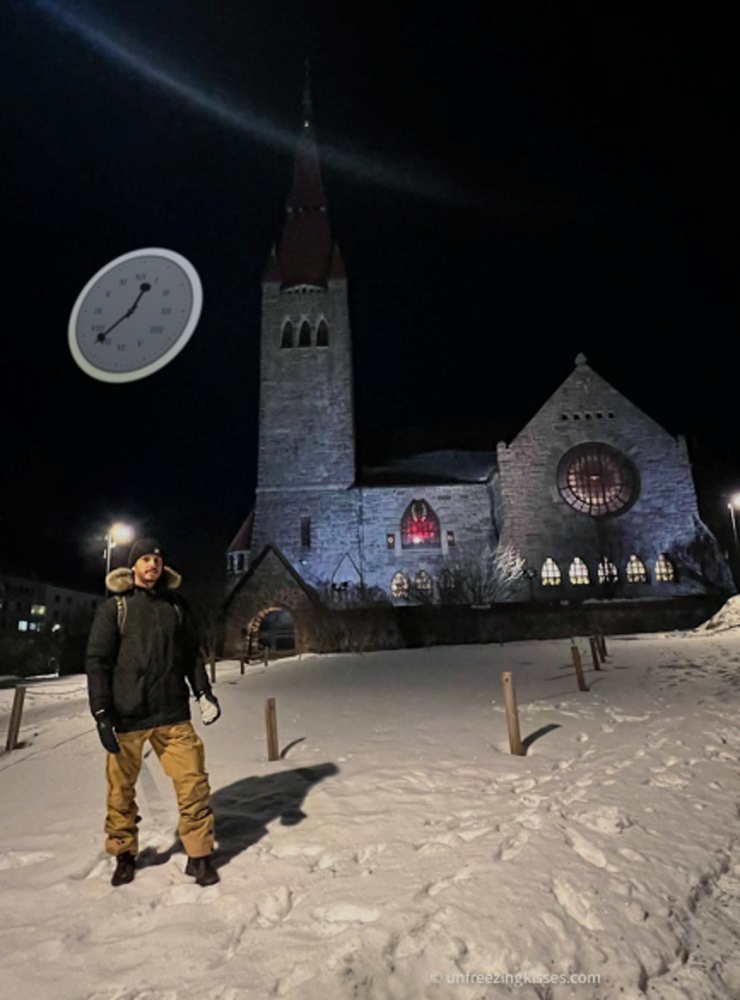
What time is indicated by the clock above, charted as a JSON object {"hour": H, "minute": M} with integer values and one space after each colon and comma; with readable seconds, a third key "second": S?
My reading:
{"hour": 12, "minute": 37}
